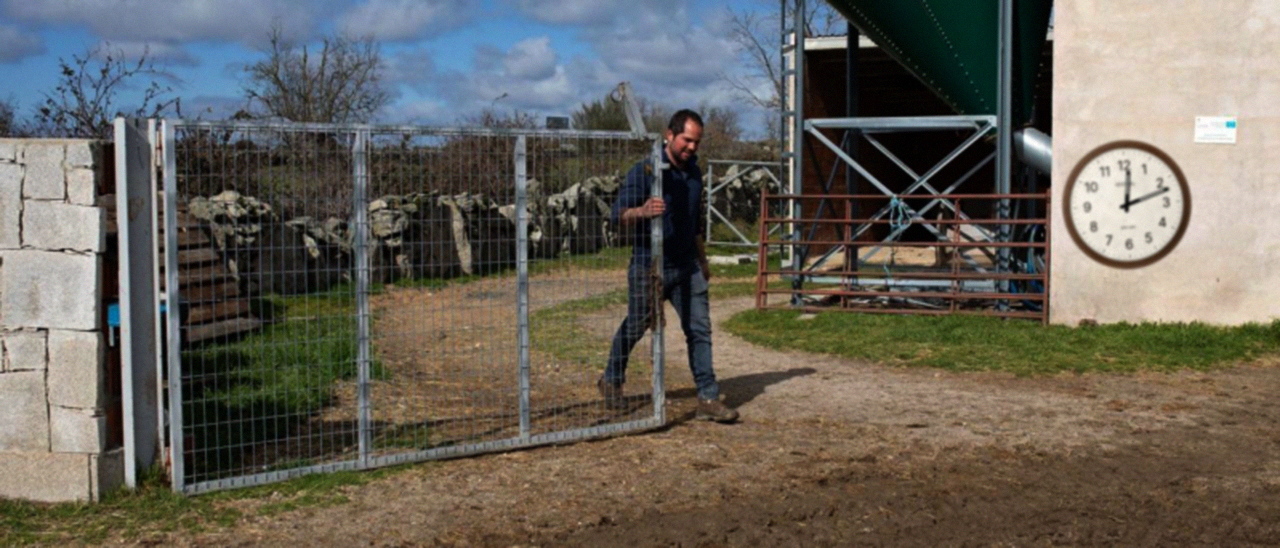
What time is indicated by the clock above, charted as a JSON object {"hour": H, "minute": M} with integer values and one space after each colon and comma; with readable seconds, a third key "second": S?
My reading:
{"hour": 12, "minute": 12}
